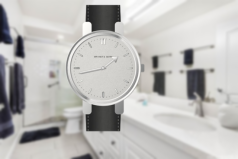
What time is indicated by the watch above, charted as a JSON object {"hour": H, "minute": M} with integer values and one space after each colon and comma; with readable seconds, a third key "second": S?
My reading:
{"hour": 1, "minute": 43}
